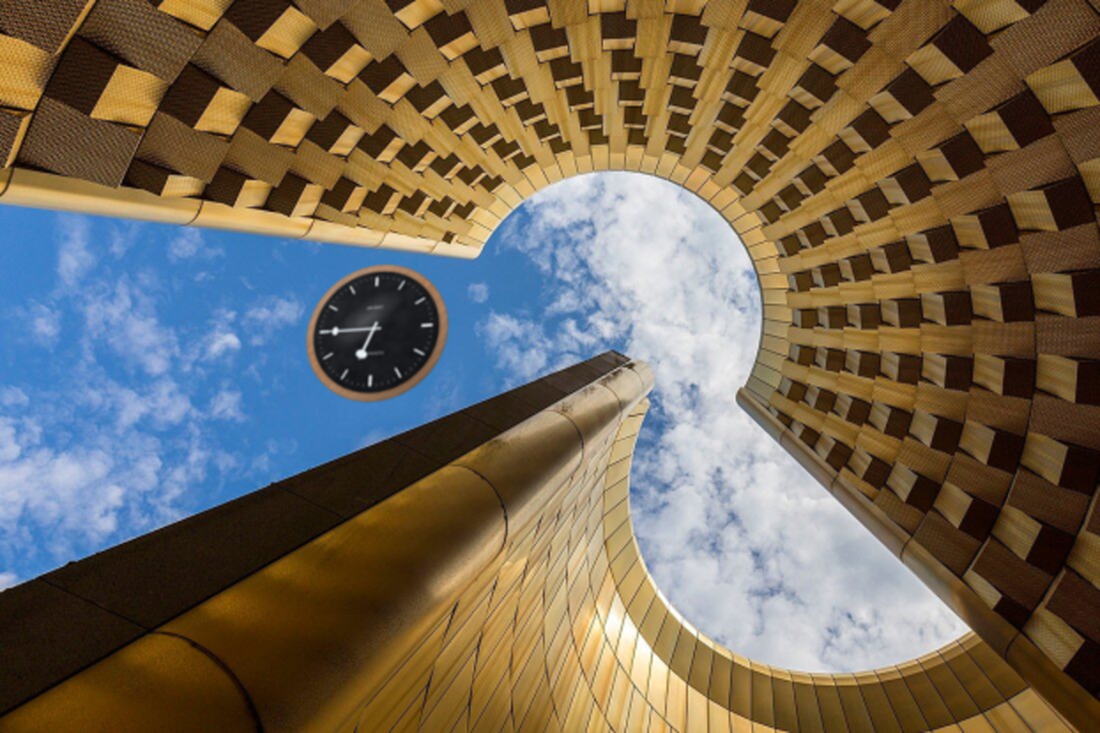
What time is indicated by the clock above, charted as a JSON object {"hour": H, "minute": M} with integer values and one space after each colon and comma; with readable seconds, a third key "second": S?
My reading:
{"hour": 6, "minute": 45}
